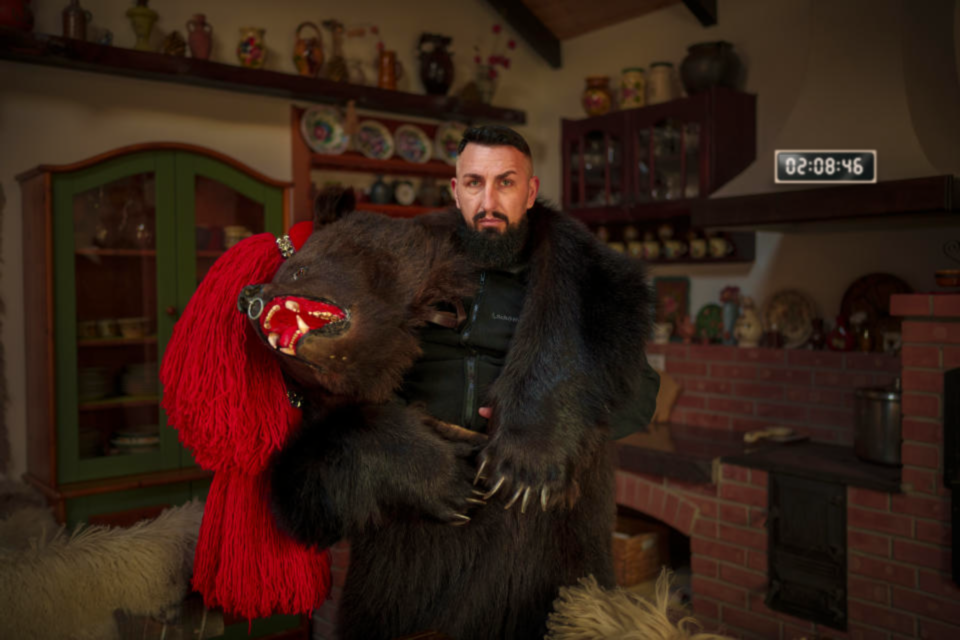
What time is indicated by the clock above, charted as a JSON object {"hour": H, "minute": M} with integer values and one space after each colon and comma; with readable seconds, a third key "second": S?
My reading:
{"hour": 2, "minute": 8, "second": 46}
